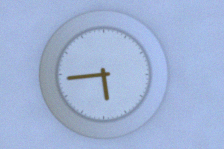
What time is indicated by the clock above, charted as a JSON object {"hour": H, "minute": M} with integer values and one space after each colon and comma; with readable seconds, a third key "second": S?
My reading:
{"hour": 5, "minute": 44}
